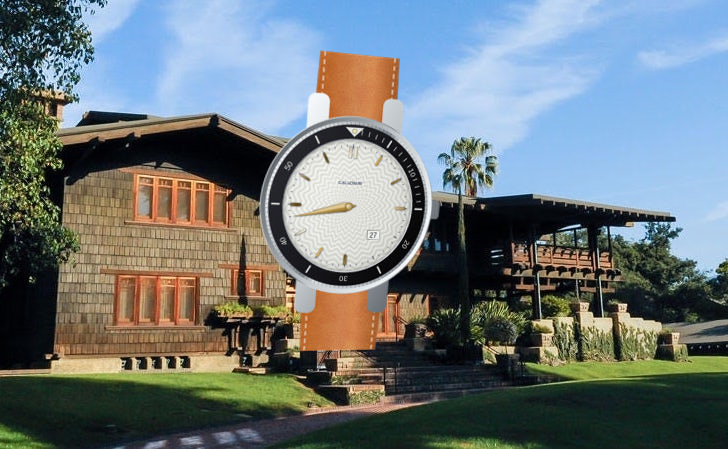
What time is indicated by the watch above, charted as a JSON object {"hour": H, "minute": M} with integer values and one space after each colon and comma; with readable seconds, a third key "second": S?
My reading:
{"hour": 8, "minute": 43}
